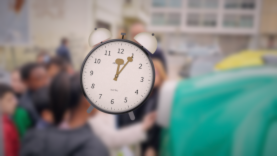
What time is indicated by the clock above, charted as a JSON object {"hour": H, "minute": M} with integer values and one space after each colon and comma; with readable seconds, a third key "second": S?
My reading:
{"hour": 12, "minute": 5}
